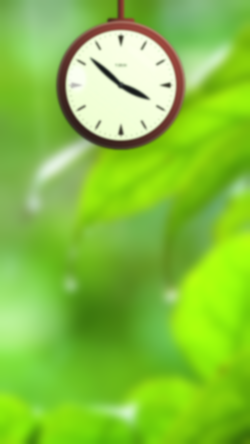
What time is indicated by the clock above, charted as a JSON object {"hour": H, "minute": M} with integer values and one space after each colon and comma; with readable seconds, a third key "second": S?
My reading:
{"hour": 3, "minute": 52}
